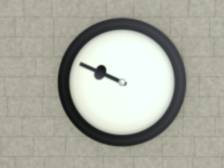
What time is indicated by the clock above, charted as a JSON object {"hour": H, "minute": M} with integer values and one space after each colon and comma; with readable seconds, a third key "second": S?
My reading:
{"hour": 9, "minute": 49}
